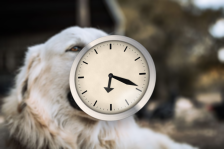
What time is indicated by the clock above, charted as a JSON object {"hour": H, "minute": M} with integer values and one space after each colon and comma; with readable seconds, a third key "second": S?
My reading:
{"hour": 6, "minute": 19}
